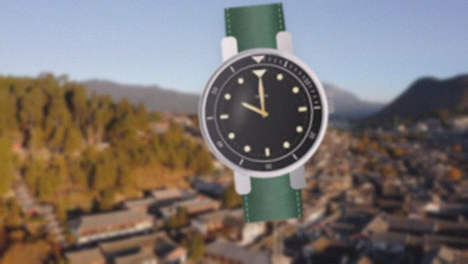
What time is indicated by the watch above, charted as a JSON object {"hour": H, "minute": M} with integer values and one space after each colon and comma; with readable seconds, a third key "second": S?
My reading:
{"hour": 10, "minute": 0}
